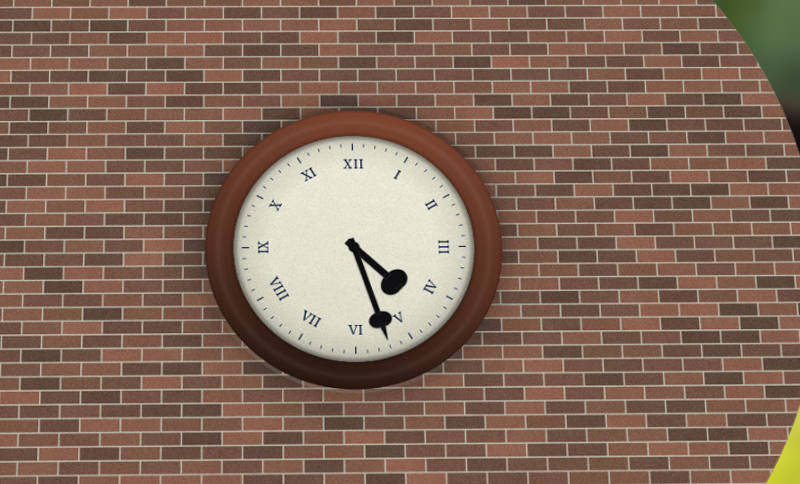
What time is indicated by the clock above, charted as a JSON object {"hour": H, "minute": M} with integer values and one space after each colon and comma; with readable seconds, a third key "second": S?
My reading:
{"hour": 4, "minute": 27}
